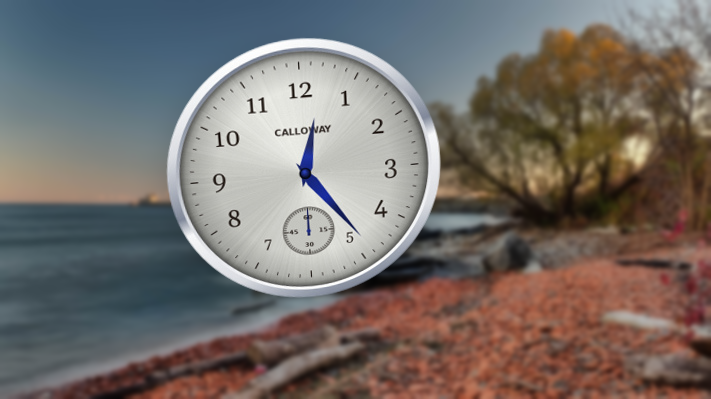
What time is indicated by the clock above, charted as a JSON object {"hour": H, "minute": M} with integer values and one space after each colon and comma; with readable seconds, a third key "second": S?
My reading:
{"hour": 12, "minute": 24}
